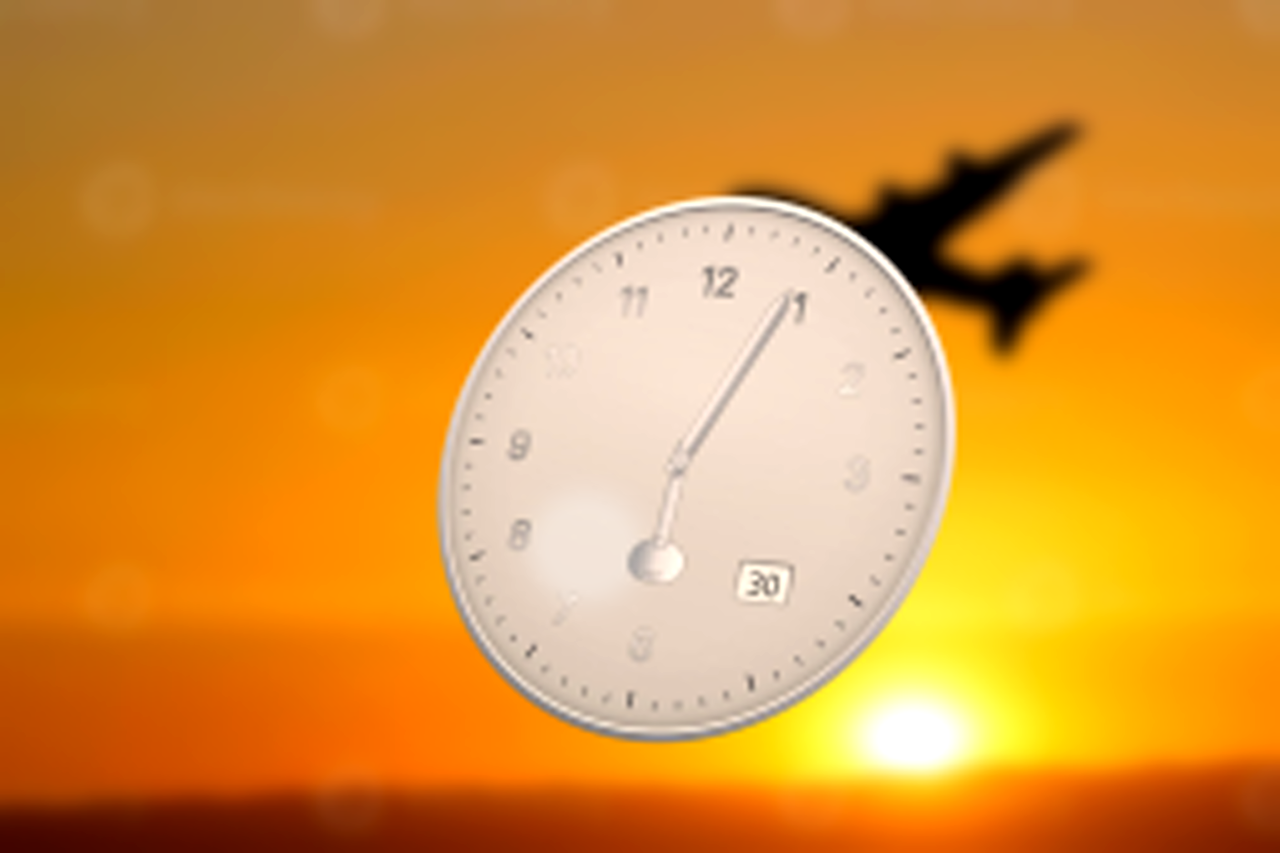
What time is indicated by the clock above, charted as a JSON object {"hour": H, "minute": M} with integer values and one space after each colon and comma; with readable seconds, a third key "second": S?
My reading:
{"hour": 6, "minute": 4}
